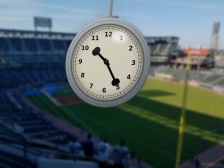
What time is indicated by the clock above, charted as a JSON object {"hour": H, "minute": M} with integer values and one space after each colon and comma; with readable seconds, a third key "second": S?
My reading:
{"hour": 10, "minute": 25}
